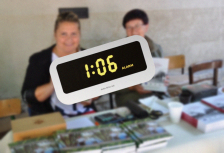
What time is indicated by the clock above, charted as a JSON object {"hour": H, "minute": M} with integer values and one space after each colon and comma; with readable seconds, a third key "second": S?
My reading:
{"hour": 1, "minute": 6}
